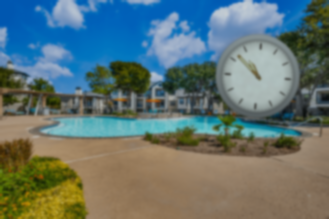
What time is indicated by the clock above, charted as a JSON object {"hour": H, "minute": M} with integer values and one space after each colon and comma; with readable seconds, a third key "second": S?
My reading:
{"hour": 10, "minute": 52}
